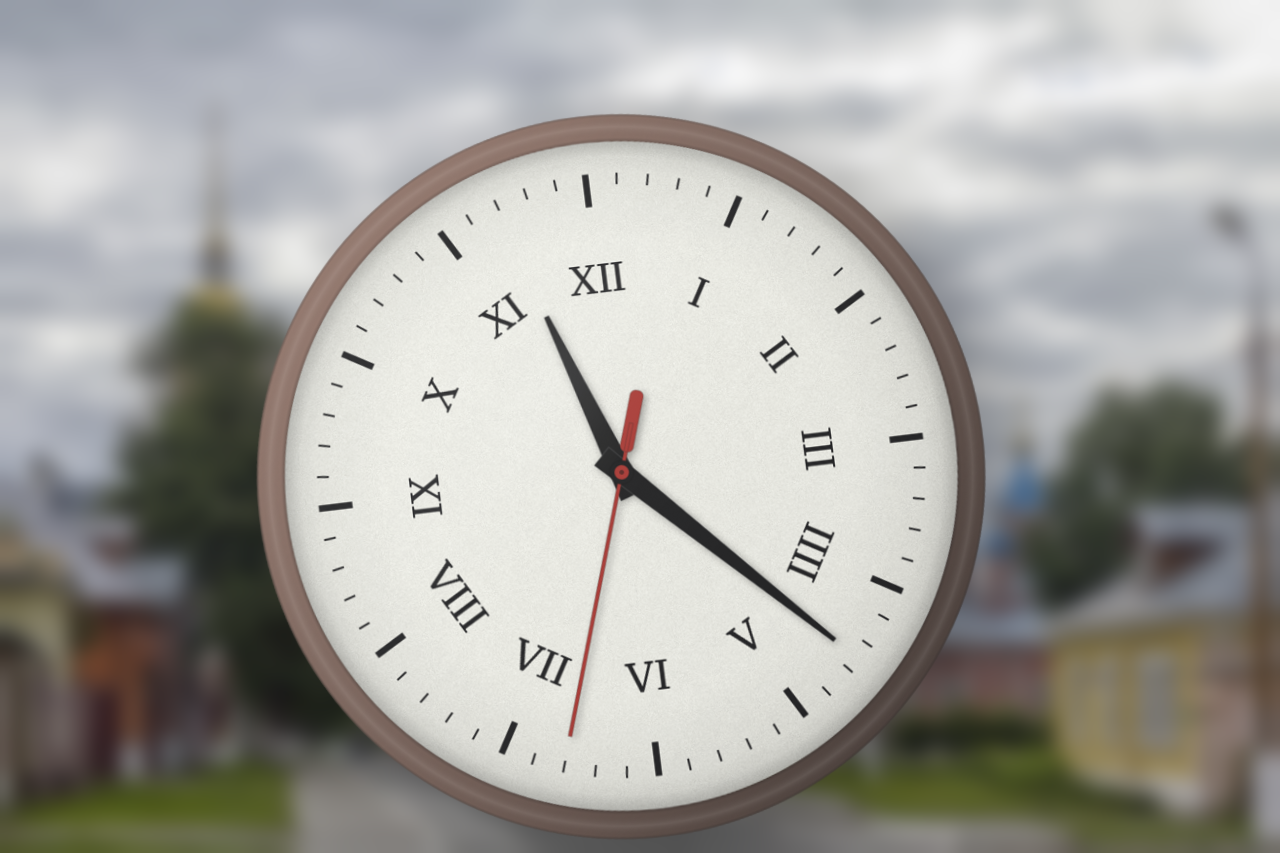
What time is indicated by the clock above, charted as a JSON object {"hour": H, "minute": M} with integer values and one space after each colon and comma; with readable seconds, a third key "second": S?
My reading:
{"hour": 11, "minute": 22, "second": 33}
